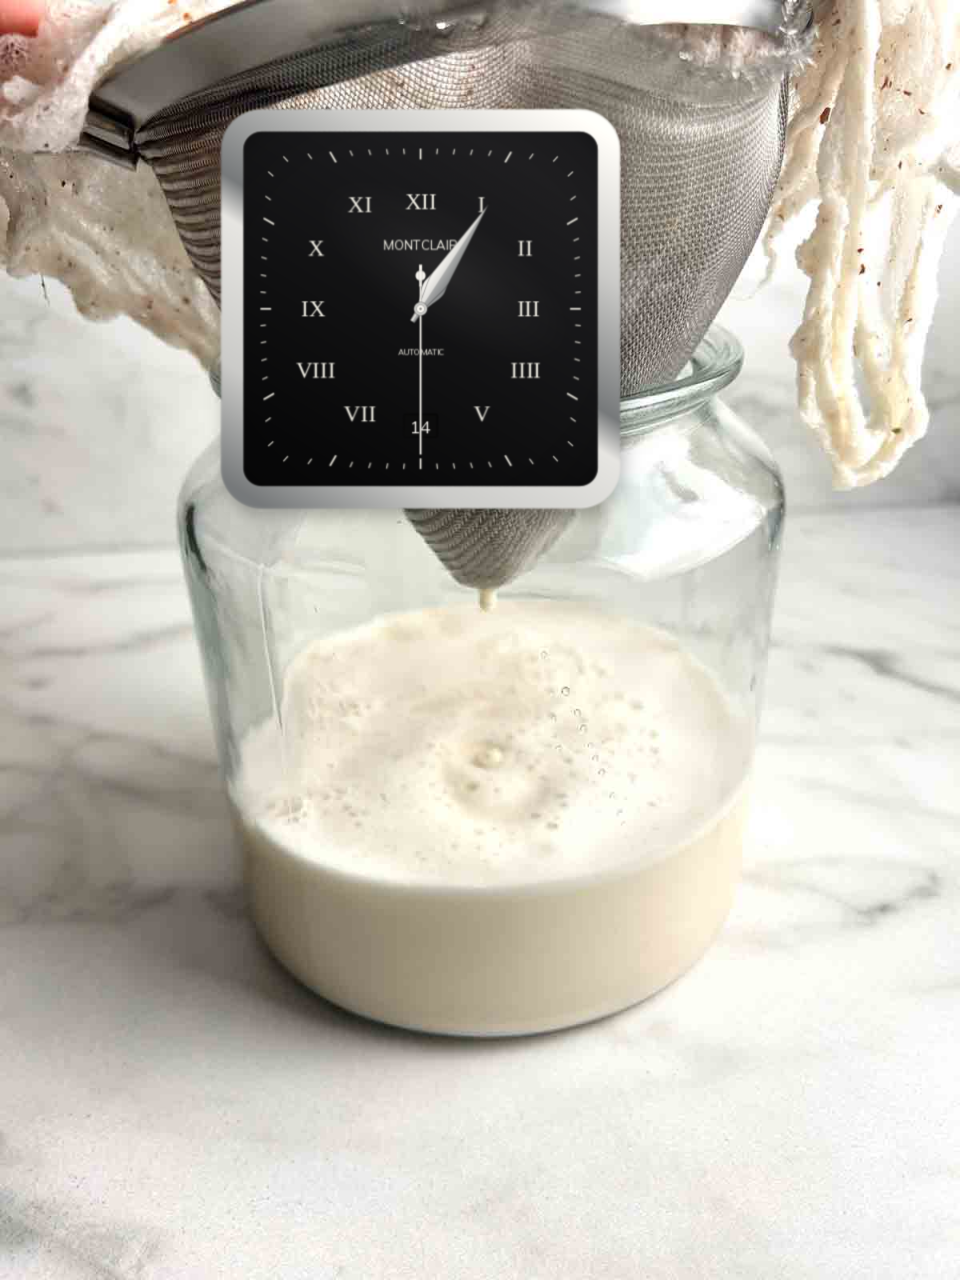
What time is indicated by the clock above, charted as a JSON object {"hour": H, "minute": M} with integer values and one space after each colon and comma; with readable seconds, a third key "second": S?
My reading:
{"hour": 1, "minute": 5, "second": 30}
